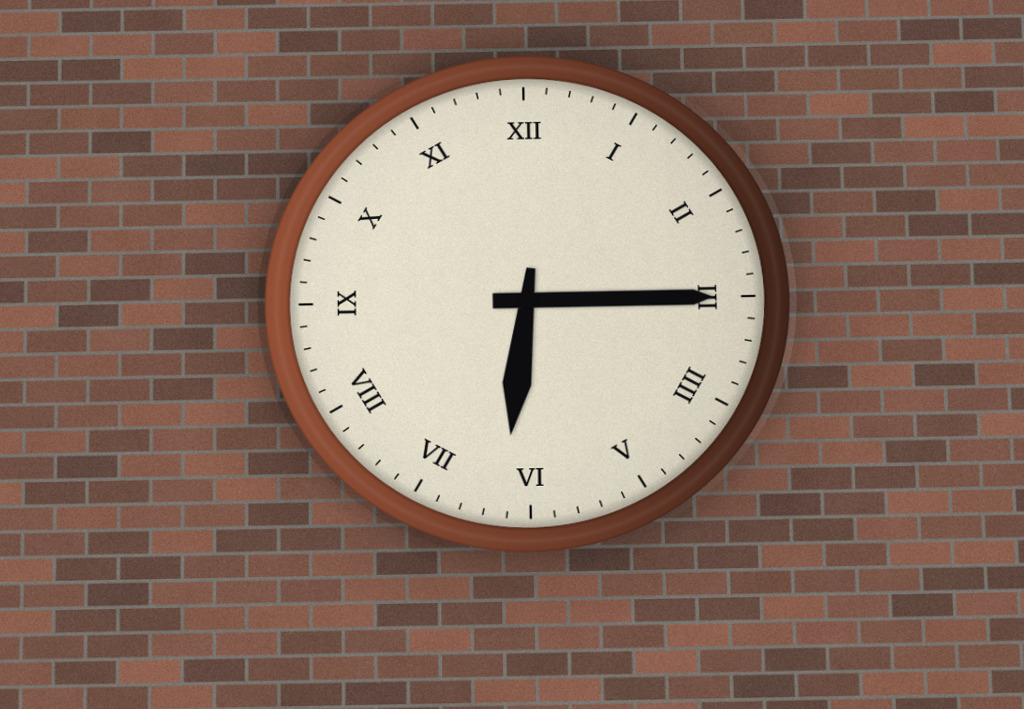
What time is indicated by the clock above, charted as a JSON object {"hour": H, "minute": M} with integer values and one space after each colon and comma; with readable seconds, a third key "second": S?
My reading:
{"hour": 6, "minute": 15}
